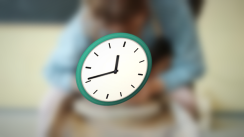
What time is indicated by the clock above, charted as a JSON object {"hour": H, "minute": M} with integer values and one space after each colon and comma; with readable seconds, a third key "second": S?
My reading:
{"hour": 11, "minute": 41}
